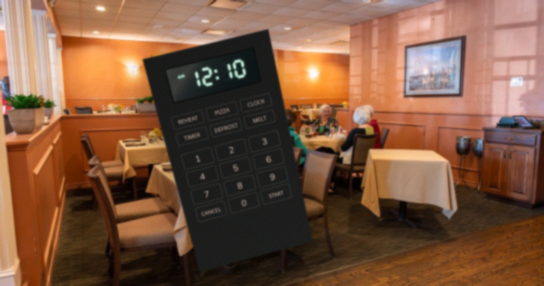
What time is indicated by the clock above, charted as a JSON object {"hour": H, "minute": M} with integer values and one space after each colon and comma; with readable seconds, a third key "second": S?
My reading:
{"hour": 12, "minute": 10}
